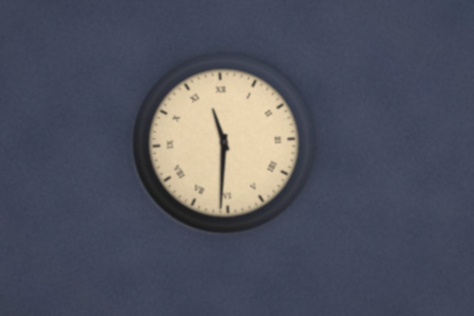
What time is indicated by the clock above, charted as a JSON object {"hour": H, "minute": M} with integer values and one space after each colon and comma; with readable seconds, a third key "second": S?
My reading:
{"hour": 11, "minute": 31}
